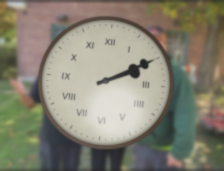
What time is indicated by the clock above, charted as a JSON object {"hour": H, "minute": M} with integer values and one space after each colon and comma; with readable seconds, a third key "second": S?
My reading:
{"hour": 2, "minute": 10}
